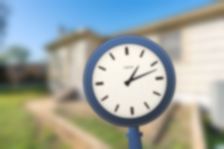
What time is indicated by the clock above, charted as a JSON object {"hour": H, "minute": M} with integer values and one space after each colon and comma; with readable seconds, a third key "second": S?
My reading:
{"hour": 1, "minute": 12}
